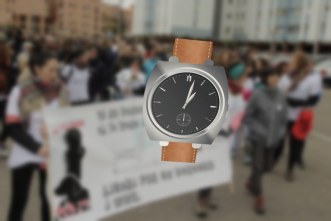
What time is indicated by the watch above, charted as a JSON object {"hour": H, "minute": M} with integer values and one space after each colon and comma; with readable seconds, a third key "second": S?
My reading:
{"hour": 1, "minute": 2}
